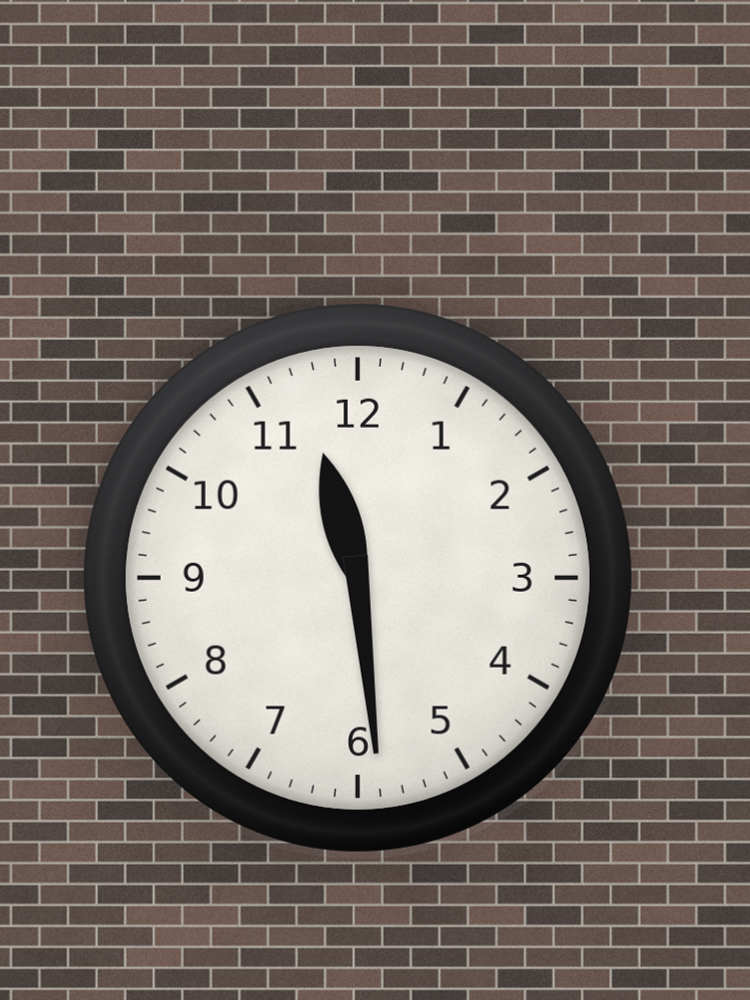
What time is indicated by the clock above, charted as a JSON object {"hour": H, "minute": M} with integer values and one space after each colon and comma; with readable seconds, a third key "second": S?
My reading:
{"hour": 11, "minute": 29}
